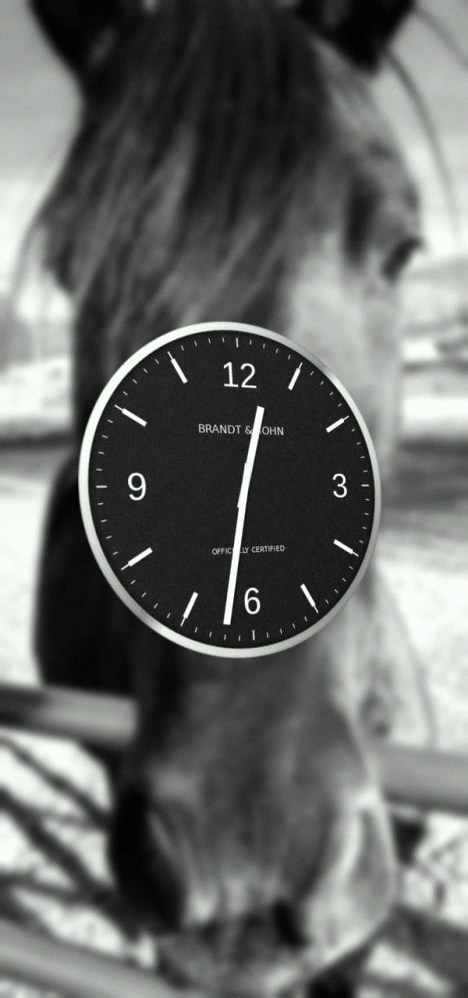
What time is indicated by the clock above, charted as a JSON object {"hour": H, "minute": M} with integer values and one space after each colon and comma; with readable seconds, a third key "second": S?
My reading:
{"hour": 12, "minute": 32}
